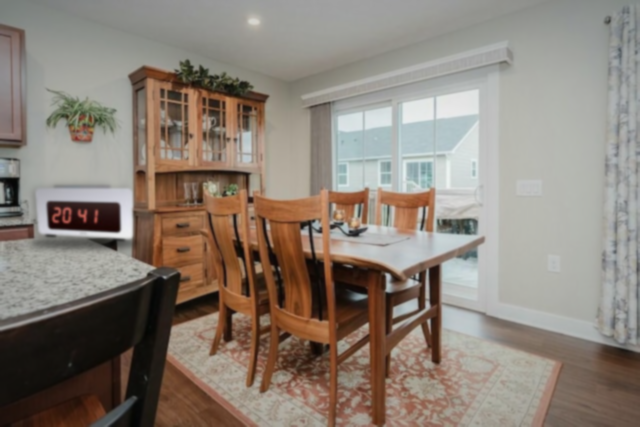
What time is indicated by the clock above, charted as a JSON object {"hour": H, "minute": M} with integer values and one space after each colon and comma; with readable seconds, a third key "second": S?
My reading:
{"hour": 20, "minute": 41}
